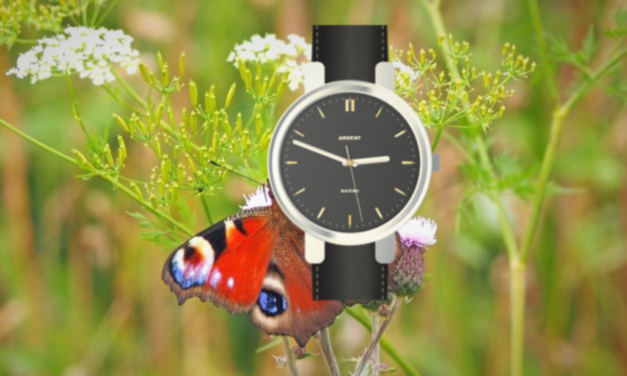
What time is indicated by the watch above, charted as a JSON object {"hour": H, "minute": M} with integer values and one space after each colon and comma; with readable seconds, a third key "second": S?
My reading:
{"hour": 2, "minute": 48, "second": 28}
